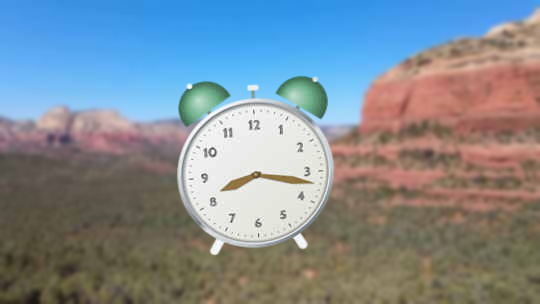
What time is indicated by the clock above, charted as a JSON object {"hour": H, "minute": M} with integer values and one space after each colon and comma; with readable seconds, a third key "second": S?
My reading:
{"hour": 8, "minute": 17}
